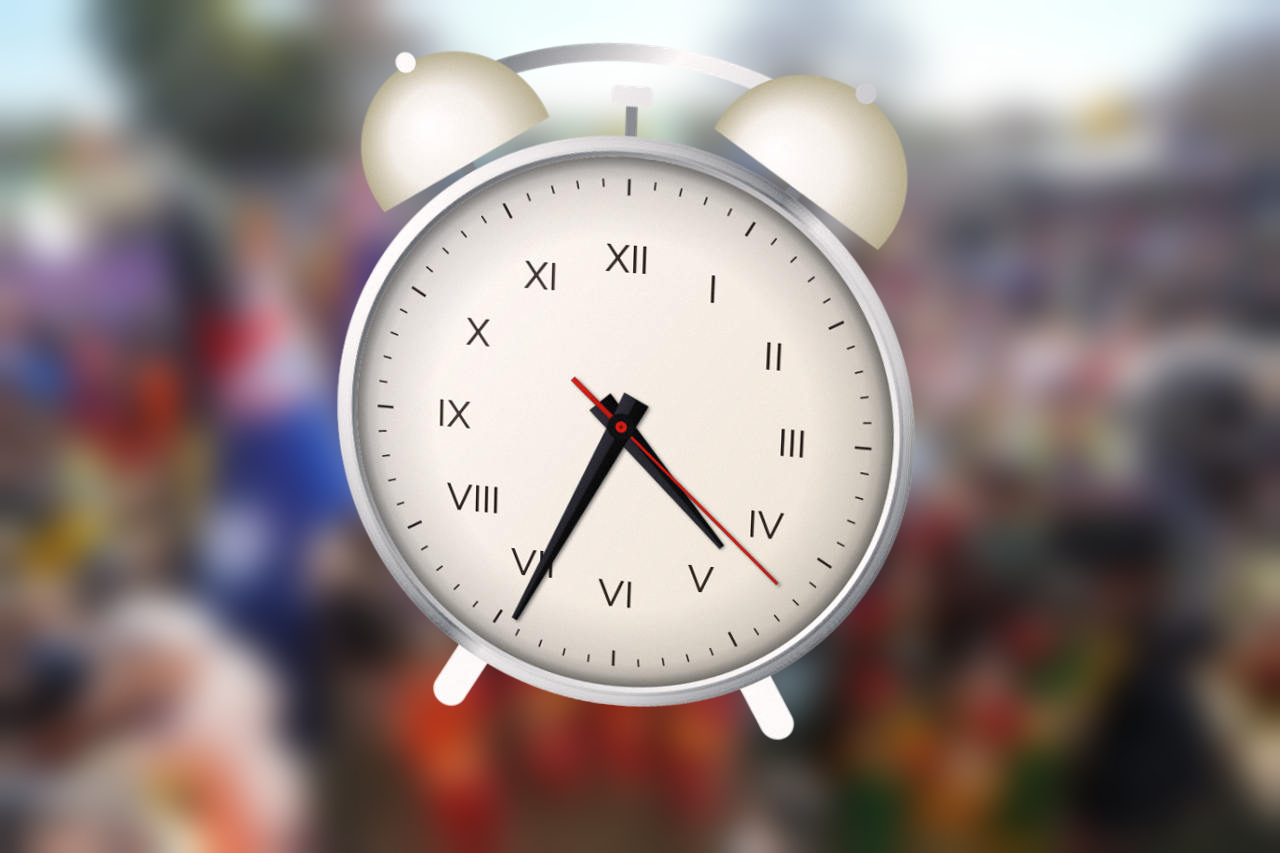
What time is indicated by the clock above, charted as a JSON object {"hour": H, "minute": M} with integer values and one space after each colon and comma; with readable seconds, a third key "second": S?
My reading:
{"hour": 4, "minute": 34, "second": 22}
